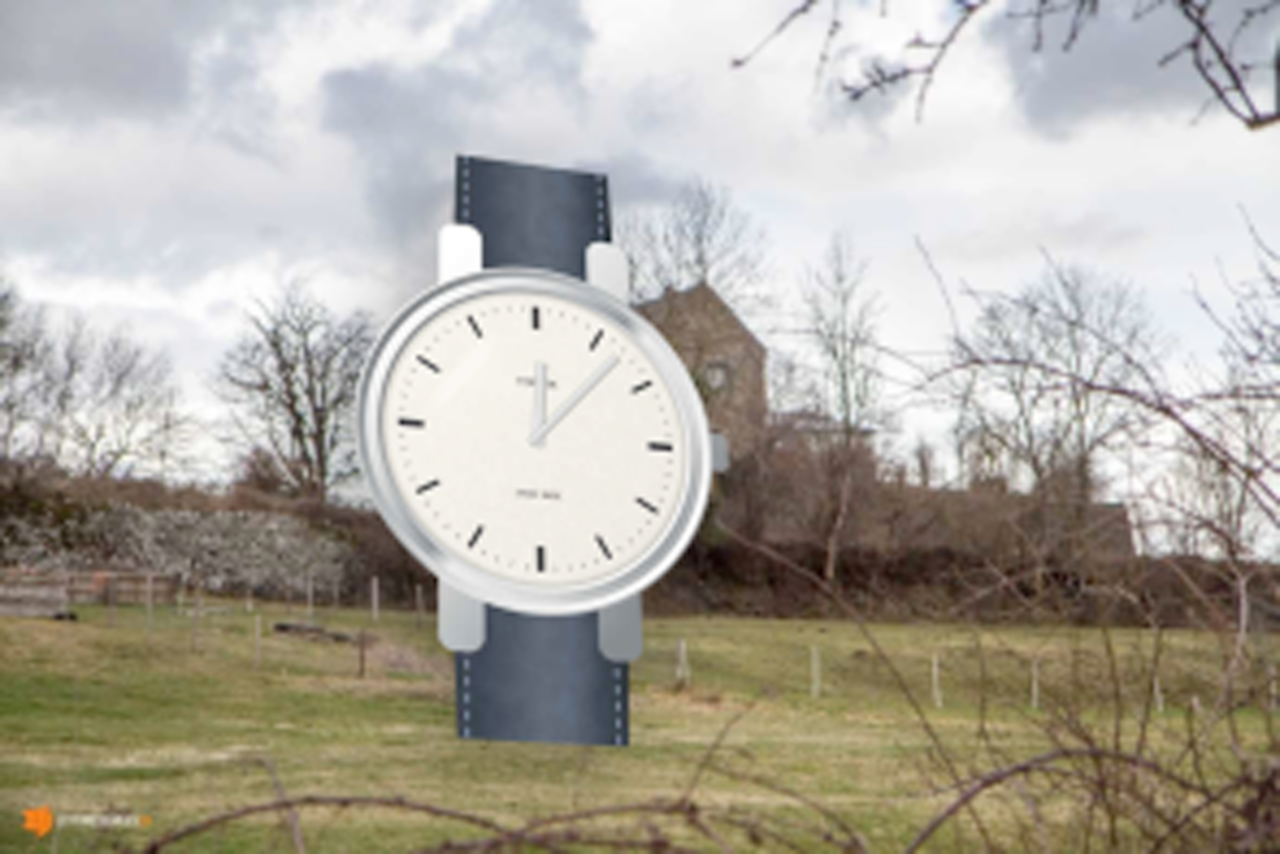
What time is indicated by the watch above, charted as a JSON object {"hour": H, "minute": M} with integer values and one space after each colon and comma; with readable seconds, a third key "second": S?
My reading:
{"hour": 12, "minute": 7}
